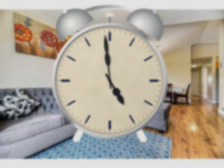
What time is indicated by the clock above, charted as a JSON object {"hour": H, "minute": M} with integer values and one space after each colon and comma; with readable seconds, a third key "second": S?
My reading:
{"hour": 4, "minute": 59}
